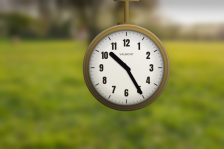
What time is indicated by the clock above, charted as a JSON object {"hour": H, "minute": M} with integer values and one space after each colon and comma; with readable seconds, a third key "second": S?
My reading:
{"hour": 10, "minute": 25}
